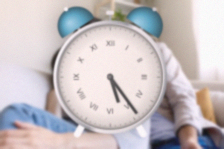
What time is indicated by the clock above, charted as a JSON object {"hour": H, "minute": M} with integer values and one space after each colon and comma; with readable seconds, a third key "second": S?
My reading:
{"hour": 5, "minute": 24}
